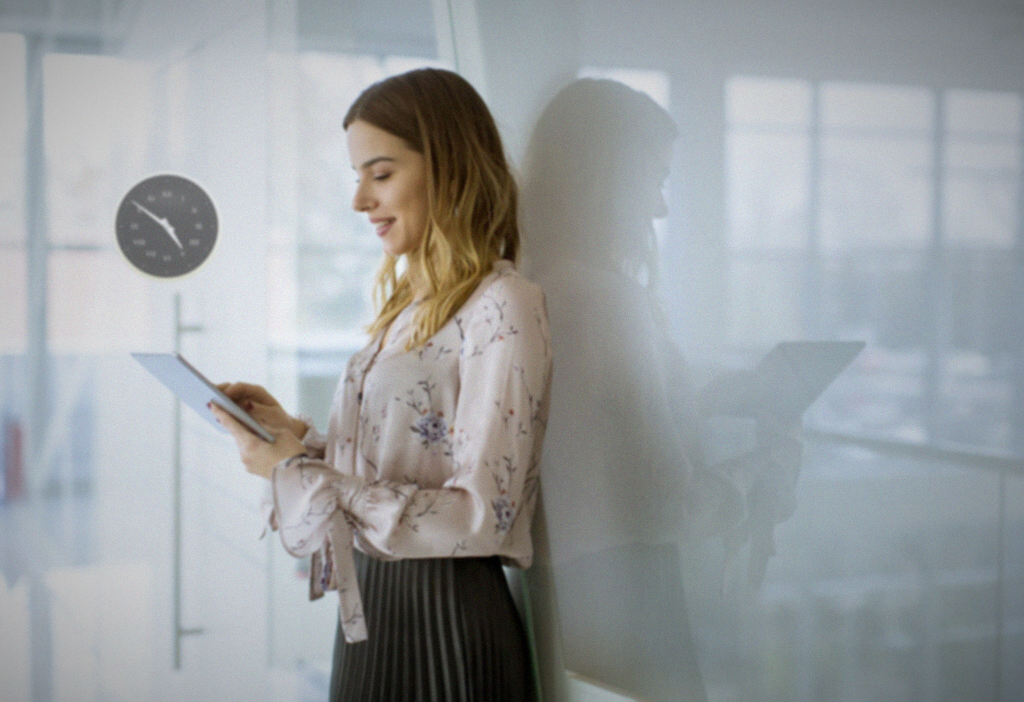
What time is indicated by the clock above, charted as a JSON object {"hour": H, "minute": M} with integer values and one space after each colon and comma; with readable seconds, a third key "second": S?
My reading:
{"hour": 4, "minute": 51}
